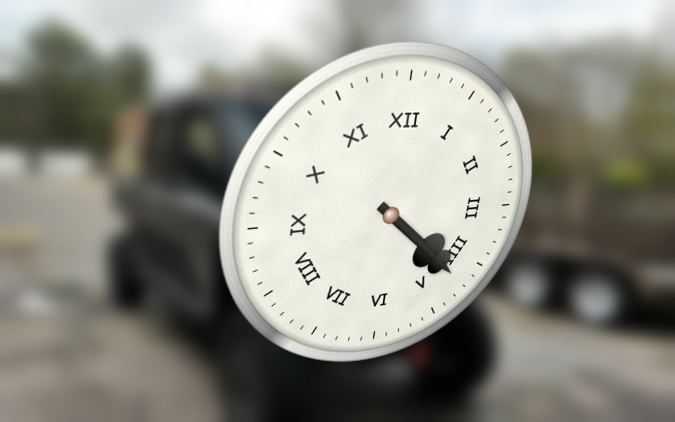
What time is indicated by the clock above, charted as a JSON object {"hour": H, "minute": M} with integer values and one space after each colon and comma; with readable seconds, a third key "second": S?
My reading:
{"hour": 4, "minute": 22}
